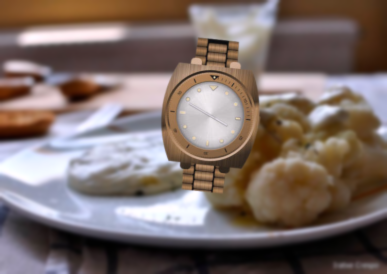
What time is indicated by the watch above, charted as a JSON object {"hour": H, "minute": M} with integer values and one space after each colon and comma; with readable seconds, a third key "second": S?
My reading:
{"hour": 3, "minute": 49}
